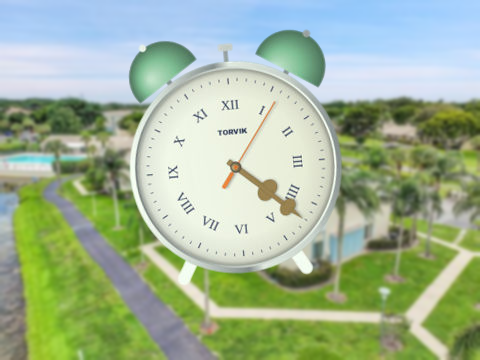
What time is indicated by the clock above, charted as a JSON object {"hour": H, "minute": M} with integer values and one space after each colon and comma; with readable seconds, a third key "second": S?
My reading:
{"hour": 4, "minute": 22, "second": 6}
